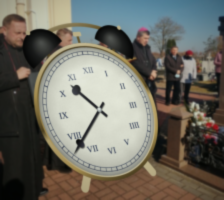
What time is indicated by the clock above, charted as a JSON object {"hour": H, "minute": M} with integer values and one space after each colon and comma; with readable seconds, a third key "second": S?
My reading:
{"hour": 10, "minute": 38}
